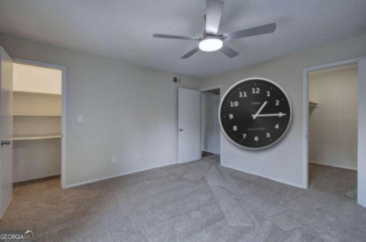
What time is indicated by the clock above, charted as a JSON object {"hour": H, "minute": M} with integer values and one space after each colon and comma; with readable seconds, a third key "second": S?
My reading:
{"hour": 1, "minute": 15}
